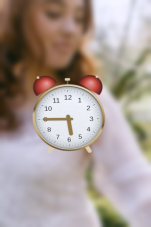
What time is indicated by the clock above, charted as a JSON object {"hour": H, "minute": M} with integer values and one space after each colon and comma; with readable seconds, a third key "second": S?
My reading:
{"hour": 5, "minute": 45}
